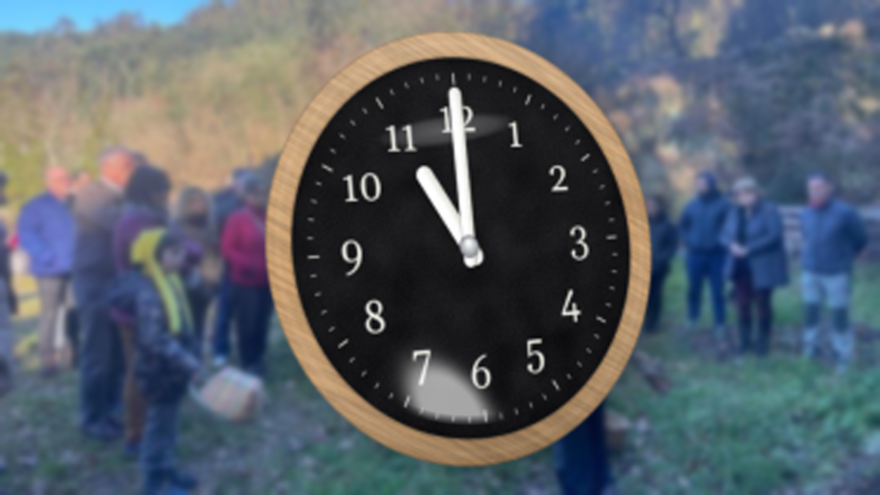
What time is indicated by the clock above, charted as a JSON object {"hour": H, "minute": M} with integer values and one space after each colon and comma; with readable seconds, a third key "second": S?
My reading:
{"hour": 11, "minute": 0}
